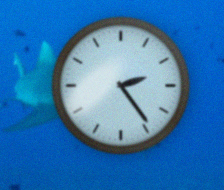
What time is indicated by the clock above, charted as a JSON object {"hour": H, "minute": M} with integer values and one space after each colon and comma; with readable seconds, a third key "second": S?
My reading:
{"hour": 2, "minute": 24}
